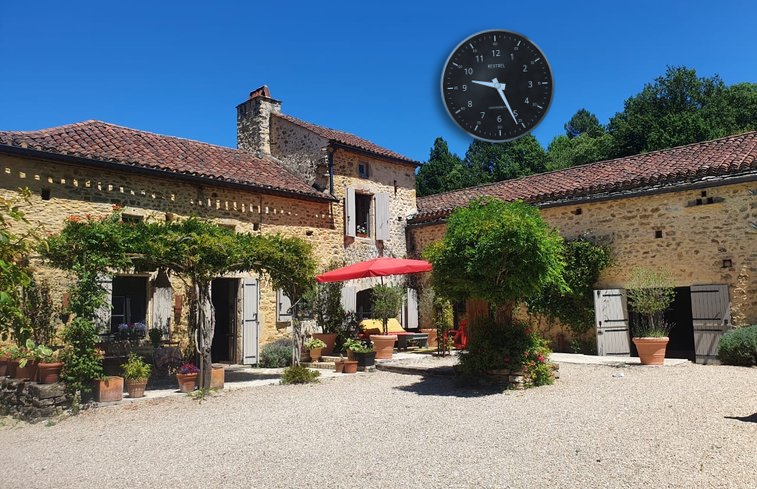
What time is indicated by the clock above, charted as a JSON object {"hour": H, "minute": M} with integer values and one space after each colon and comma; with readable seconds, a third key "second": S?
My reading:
{"hour": 9, "minute": 26}
